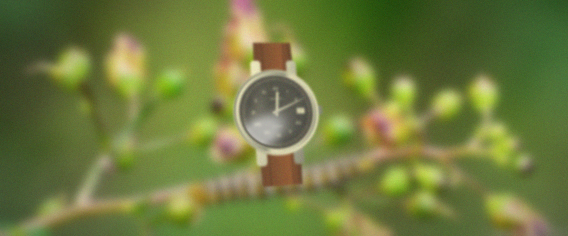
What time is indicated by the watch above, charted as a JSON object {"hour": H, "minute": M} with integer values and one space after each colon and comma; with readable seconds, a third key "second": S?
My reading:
{"hour": 12, "minute": 11}
